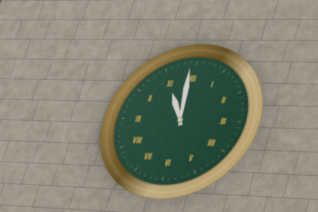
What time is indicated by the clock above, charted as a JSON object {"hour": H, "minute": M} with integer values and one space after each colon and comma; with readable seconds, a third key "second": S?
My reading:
{"hour": 10, "minute": 59}
